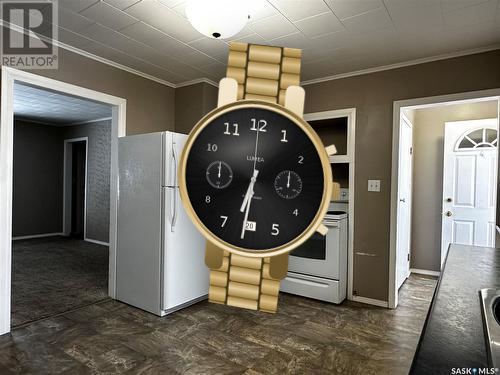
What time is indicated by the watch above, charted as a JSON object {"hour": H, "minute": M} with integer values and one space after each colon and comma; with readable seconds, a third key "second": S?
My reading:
{"hour": 6, "minute": 31}
